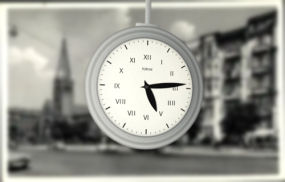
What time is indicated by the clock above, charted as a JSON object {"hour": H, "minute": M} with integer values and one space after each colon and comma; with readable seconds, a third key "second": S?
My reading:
{"hour": 5, "minute": 14}
